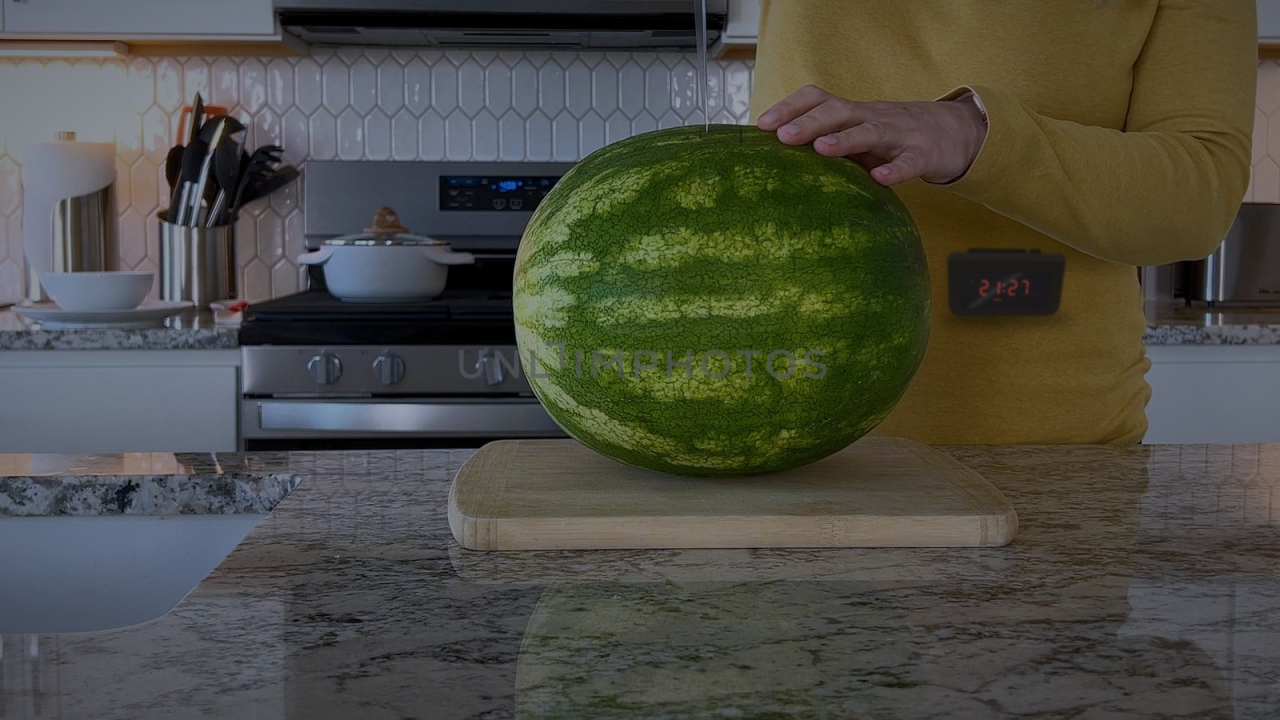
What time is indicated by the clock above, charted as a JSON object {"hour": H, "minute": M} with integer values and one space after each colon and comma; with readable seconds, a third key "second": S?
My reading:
{"hour": 21, "minute": 27}
